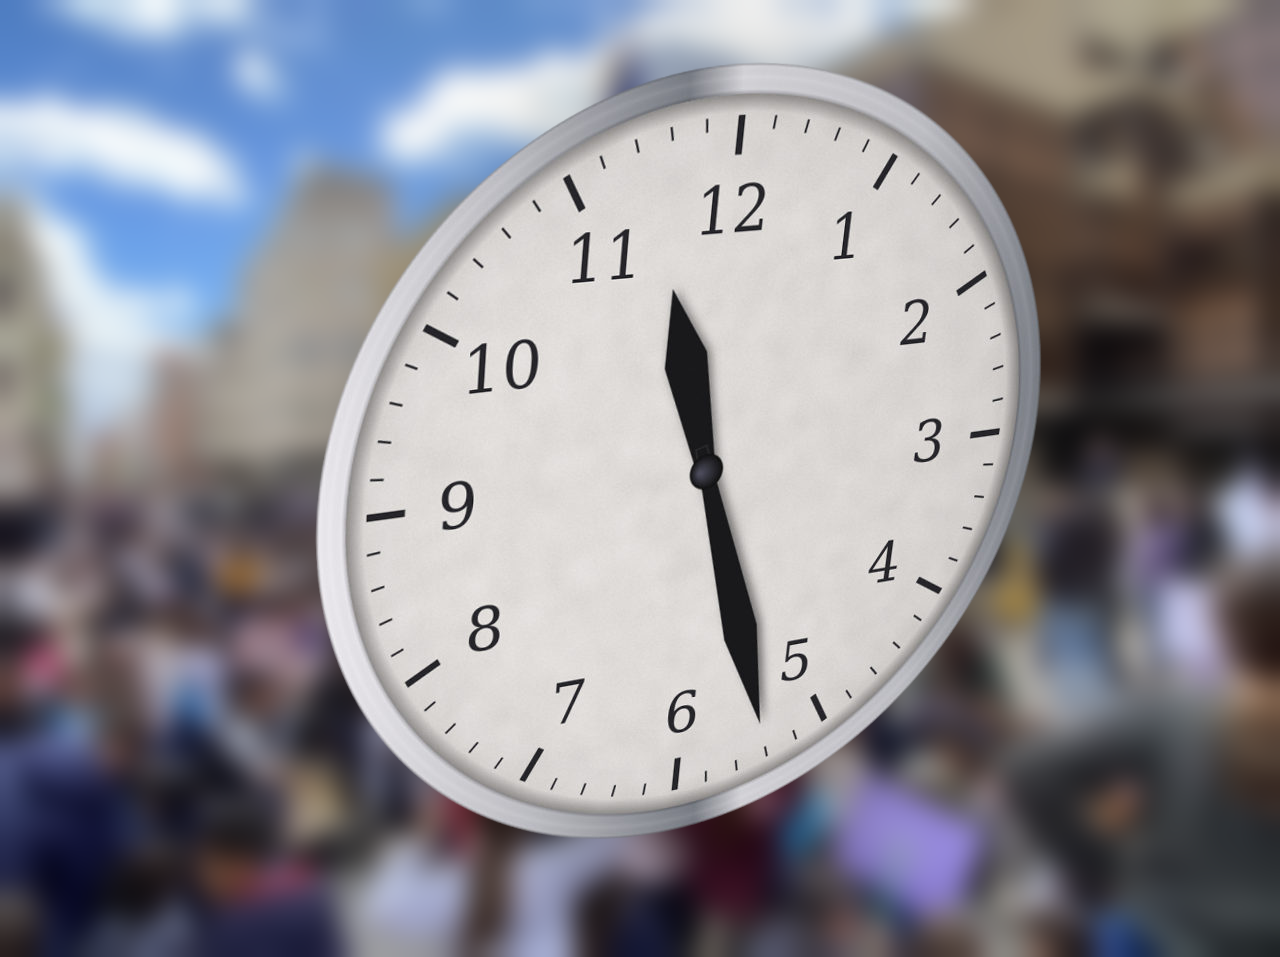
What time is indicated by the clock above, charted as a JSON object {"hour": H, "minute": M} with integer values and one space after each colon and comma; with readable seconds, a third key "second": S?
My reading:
{"hour": 11, "minute": 27}
